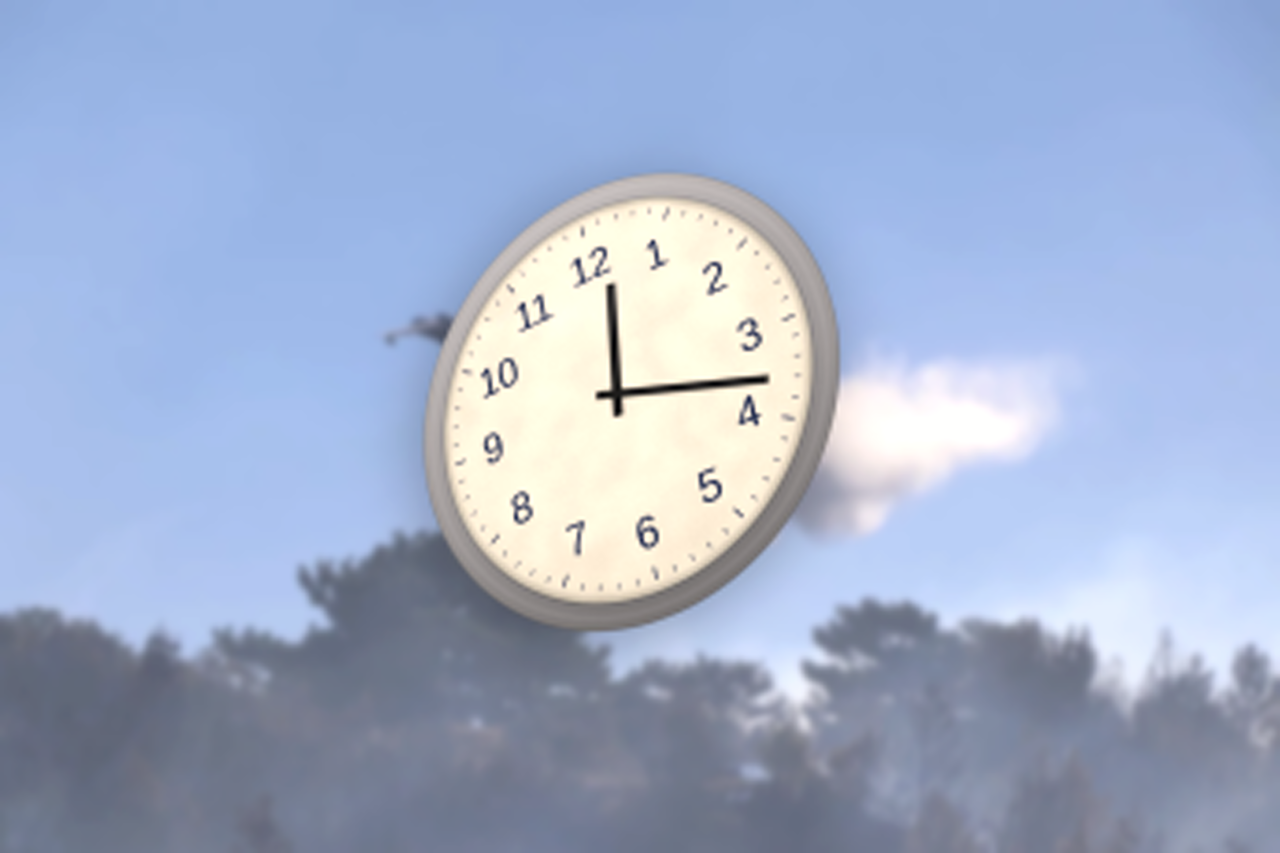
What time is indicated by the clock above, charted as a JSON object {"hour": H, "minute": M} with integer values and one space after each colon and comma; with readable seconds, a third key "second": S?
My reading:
{"hour": 12, "minute": 18}
